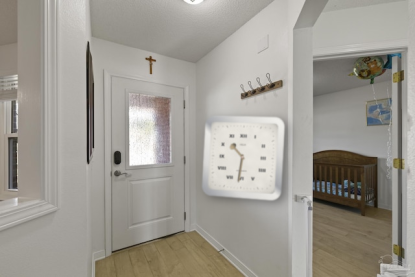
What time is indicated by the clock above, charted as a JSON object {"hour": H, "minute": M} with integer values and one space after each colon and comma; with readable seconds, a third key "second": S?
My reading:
{"hour": 10, "minute": 31}
